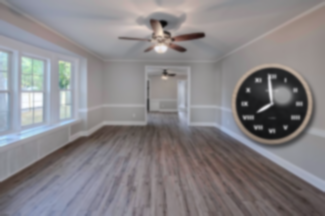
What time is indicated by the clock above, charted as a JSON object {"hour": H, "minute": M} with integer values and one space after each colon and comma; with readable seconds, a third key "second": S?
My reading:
{"hour": 7, "minute": 59}
